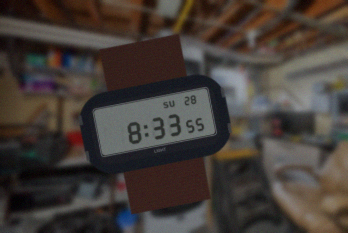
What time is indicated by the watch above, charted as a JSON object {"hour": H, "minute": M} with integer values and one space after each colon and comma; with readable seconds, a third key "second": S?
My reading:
{"hour": 8, "minute": 33, "second": 55}
